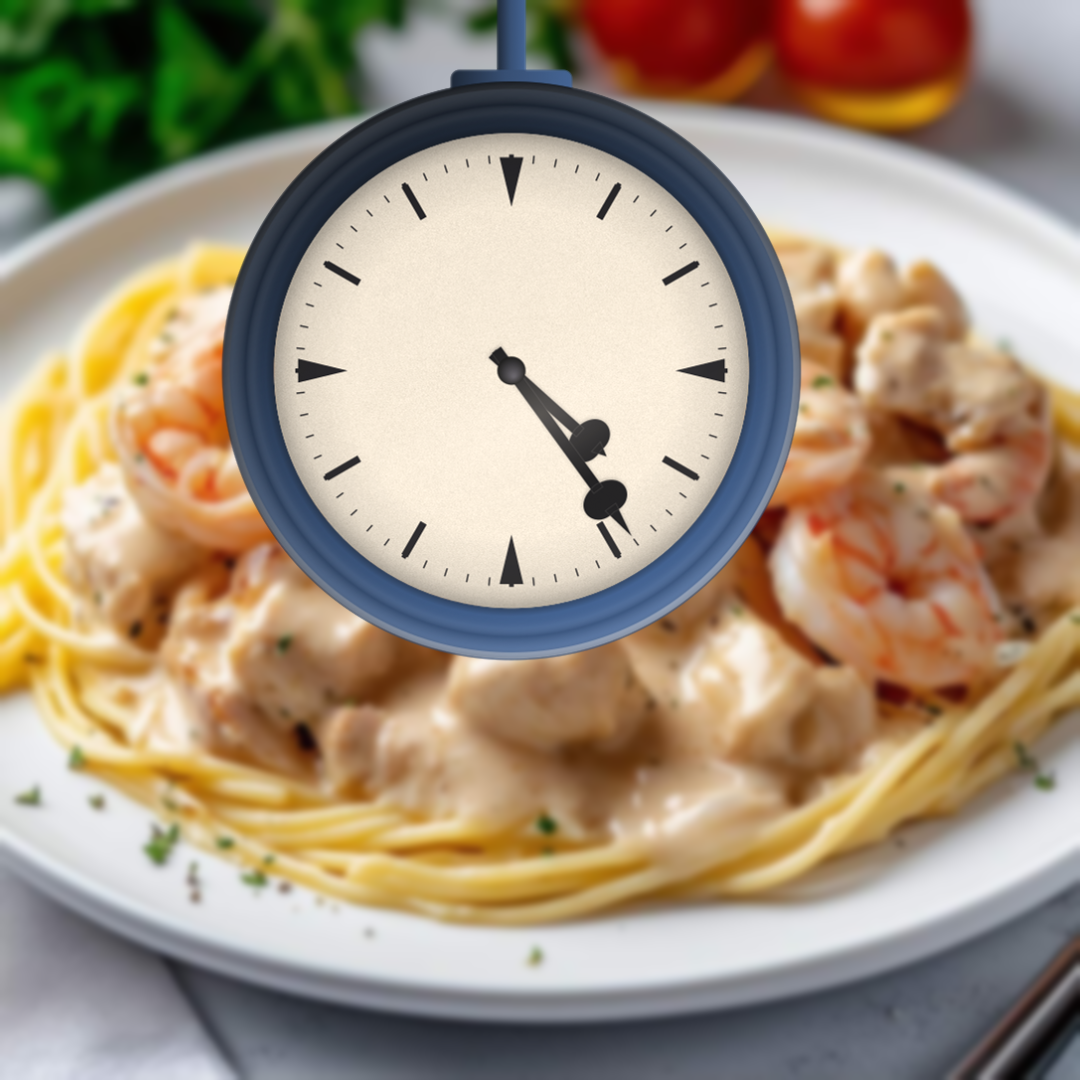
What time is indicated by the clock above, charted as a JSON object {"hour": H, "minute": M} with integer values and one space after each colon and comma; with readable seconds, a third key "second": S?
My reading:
{"hour": 4, "minute": 24}
